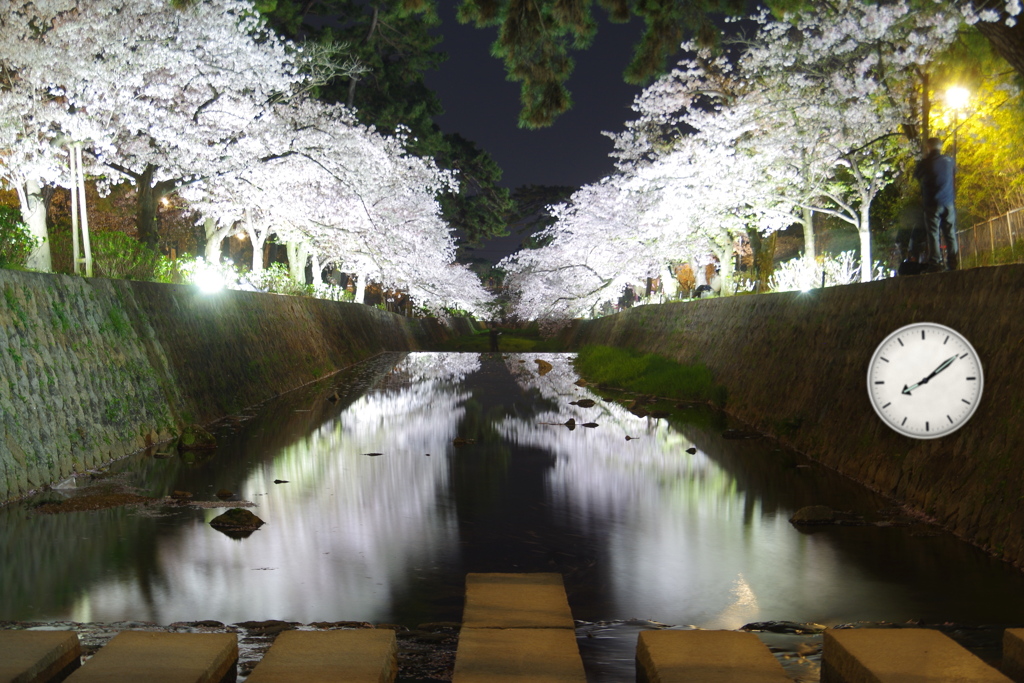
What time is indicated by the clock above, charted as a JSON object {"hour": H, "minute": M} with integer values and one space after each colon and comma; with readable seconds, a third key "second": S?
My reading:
{"hour": 8, "minute": 9}
